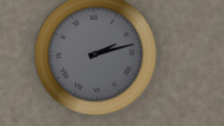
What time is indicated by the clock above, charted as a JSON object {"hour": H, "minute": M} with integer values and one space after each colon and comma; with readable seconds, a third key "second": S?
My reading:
{"hour": 2, "minute": 13}
